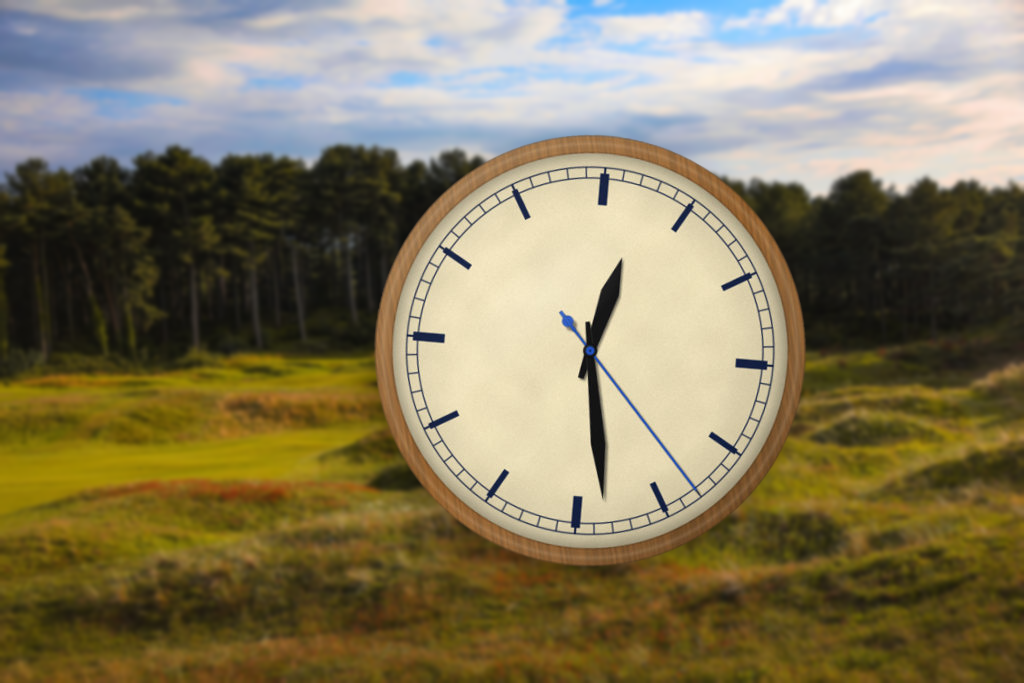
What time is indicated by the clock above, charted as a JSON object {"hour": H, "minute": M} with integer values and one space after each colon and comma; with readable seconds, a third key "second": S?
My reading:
{"hour": 12, "minute": 28, "second": 23}
